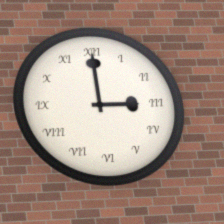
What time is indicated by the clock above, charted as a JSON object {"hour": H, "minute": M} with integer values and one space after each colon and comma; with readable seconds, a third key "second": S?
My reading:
{"hour": 3, "minute": 0}
